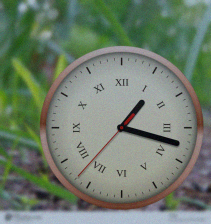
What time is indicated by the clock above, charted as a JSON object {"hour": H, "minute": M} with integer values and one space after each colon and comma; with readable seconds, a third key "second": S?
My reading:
{"hour": 1, "minute": 17, "second": 37}
